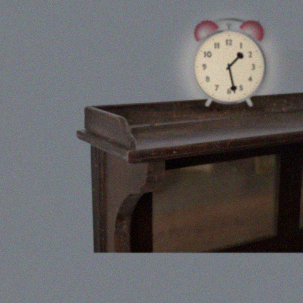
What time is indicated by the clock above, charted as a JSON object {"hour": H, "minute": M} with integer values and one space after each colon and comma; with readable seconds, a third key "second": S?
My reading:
{"hour": 1, "minute": 28}
